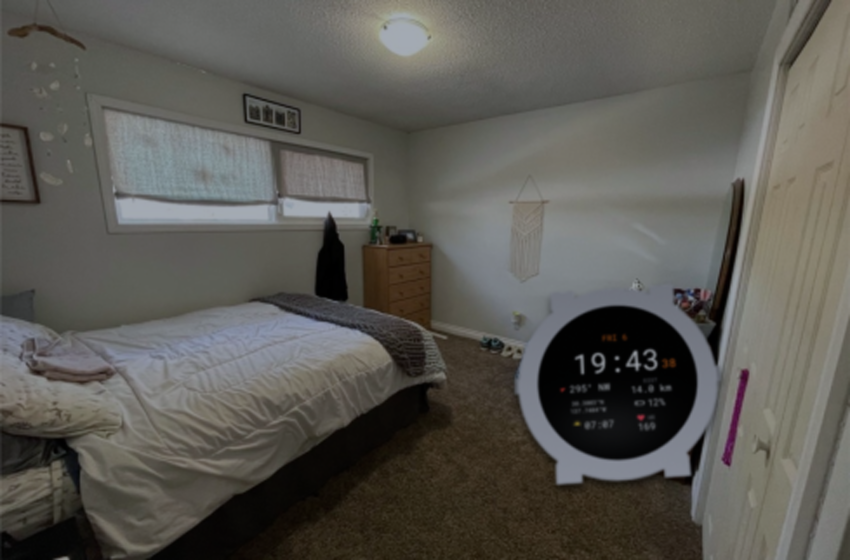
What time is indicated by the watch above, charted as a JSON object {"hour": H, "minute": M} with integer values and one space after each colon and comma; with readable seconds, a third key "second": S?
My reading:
{"hour": 19, "minute": 43}
